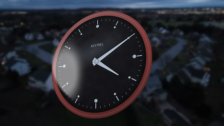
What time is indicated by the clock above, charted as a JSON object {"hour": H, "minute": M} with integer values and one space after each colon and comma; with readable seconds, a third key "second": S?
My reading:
{"hour": 4, "minute": 10}
